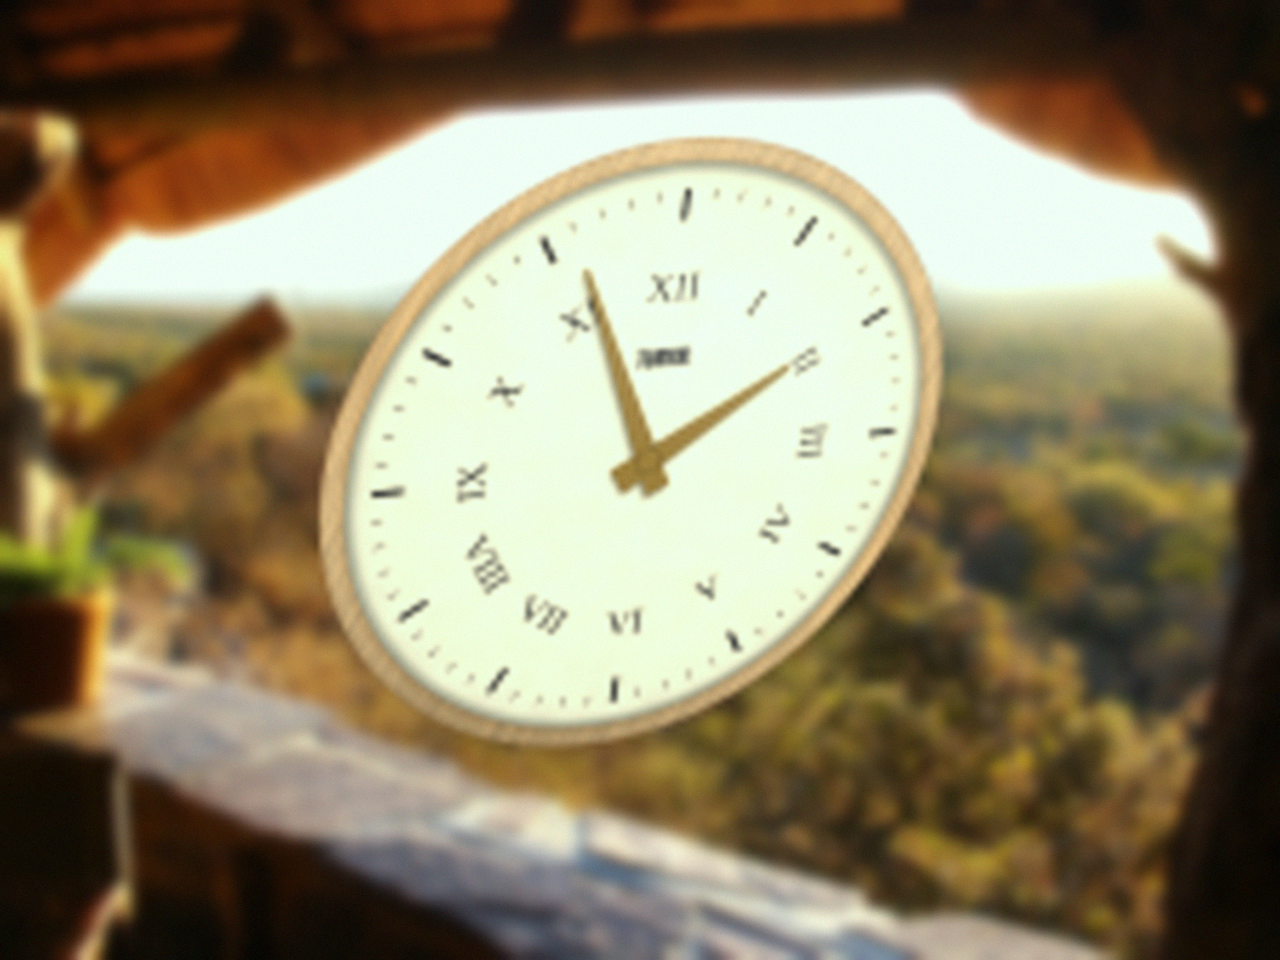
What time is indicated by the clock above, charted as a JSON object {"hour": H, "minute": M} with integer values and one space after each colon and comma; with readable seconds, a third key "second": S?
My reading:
{"hour": 1, "minute": 56}
